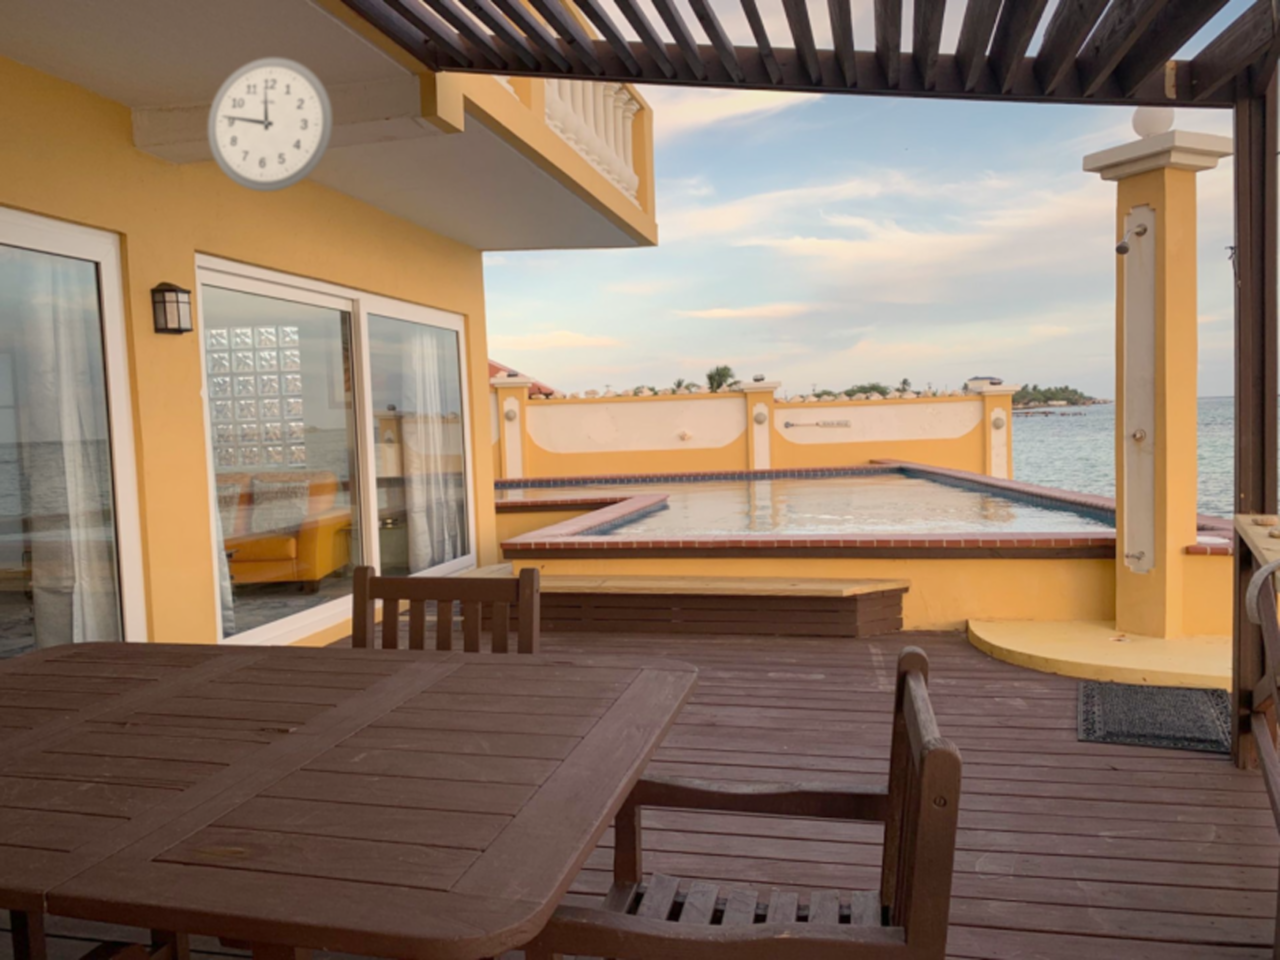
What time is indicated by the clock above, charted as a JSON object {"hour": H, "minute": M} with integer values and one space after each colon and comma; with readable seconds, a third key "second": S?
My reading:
{"hour": 11, "minute": 46}
